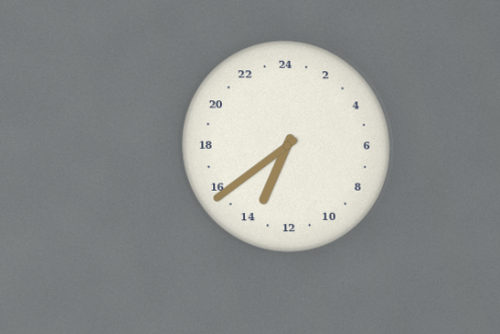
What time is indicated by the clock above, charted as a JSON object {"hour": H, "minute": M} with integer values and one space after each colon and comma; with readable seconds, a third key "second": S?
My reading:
{"hour": 13, "minute": 39}
